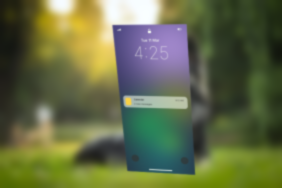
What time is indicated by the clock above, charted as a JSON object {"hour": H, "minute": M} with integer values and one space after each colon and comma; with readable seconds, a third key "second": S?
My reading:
{"hour": 4, "minute": 25}
